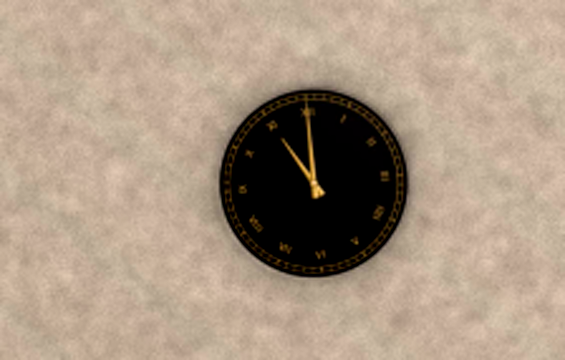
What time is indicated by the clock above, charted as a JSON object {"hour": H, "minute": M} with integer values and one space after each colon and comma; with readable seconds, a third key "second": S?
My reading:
{"hour": 11, "minute": 0}
